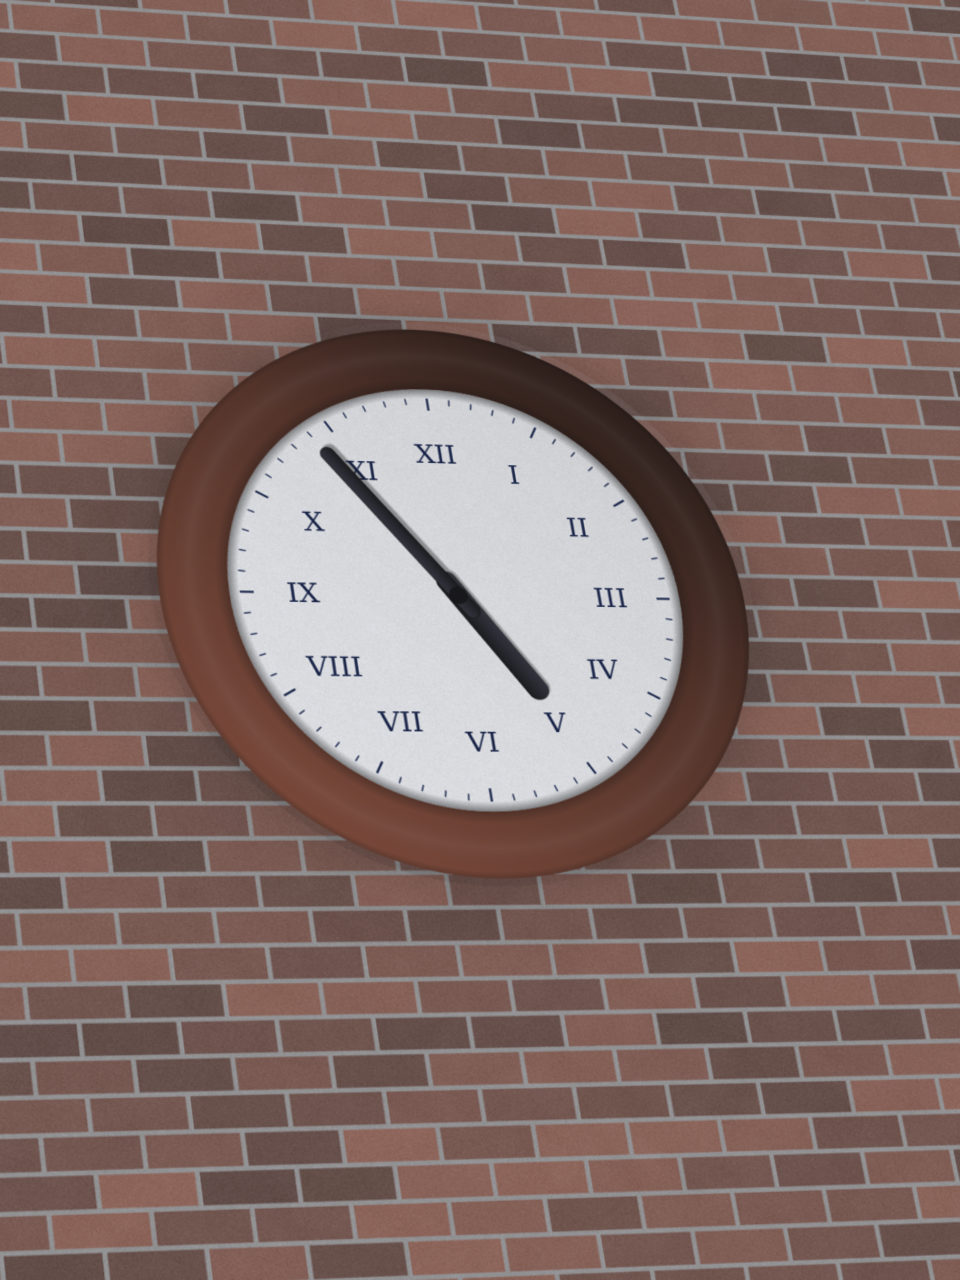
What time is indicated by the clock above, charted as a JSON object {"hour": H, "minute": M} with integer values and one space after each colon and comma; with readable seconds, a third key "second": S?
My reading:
{"hour": 4, "minute": 54}
